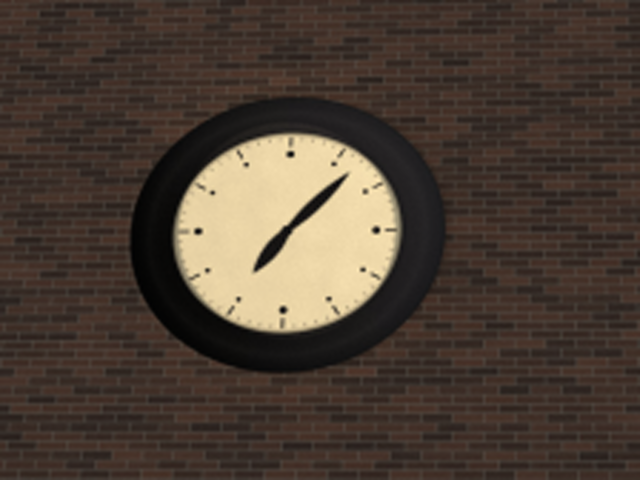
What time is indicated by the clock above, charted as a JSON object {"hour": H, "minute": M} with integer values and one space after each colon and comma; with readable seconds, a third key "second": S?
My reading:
{"hour": 7, "minute": 7}
